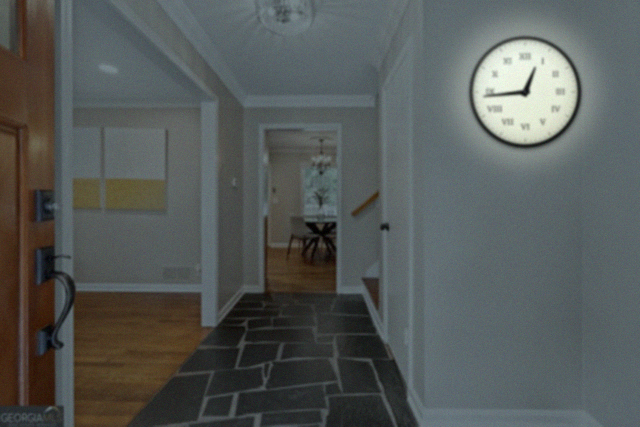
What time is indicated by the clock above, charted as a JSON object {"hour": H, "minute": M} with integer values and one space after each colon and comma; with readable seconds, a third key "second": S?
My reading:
{"hour": 12, "minute": 44}
